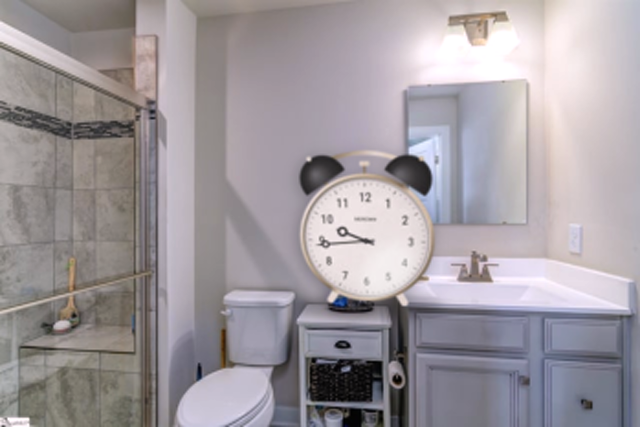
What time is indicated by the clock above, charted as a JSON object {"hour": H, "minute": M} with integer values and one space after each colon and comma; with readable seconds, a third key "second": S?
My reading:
{"hour": 9, "minute": 44}
